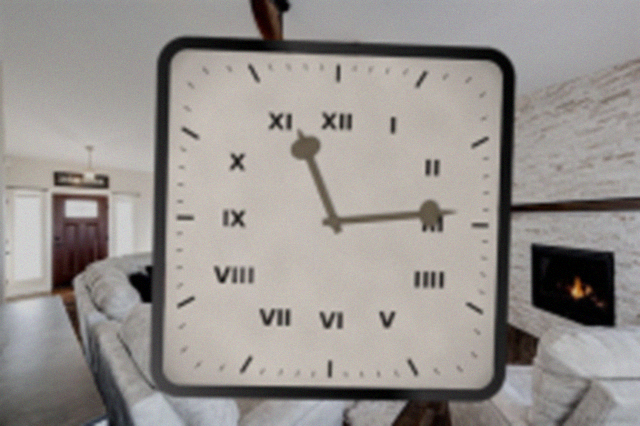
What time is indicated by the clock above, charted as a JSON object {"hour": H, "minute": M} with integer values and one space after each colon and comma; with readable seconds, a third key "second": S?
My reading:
{"hour": 11, "minute": 14}
